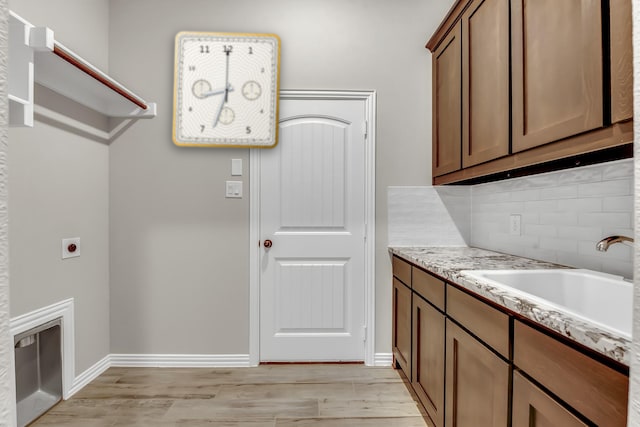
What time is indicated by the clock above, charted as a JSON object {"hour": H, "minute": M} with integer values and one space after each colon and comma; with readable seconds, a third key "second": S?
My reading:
{"hour": 8, "minute": 33}
